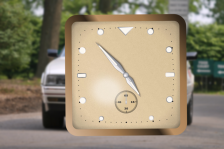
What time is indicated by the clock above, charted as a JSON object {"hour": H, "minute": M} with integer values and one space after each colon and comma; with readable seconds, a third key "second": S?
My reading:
{"hour": 4, "minute": 53}
